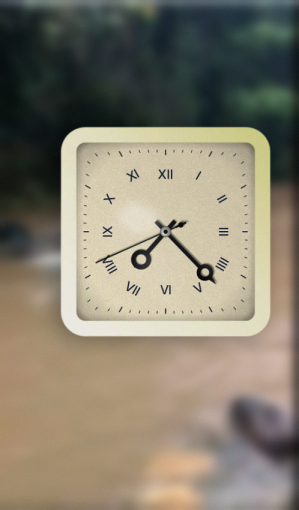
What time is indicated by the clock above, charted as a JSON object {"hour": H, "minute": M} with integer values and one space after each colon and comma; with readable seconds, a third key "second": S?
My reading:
{"hour": 7, "minute": 22, "second": 41}
